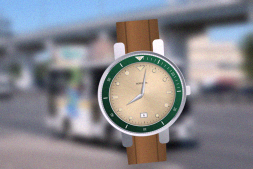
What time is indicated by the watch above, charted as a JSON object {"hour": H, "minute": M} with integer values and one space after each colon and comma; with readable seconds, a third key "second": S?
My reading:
{"hour": 8, "minute": 2}
